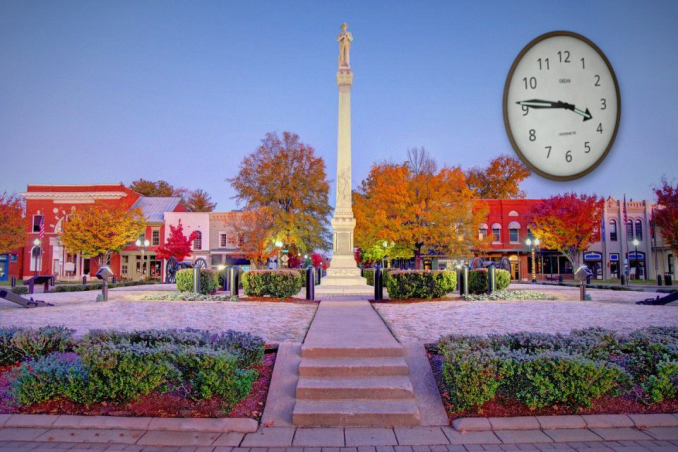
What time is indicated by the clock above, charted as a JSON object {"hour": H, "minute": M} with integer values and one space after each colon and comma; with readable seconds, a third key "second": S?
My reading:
{"hour": 3, "minute": 46}
